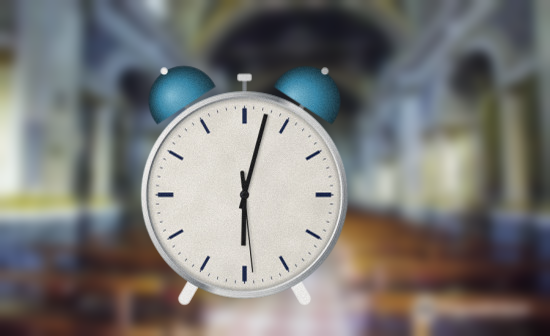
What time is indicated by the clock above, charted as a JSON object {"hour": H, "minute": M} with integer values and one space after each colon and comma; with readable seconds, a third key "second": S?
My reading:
{"hour": 6, "minute": 2, "second": 29}
